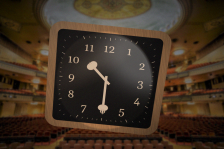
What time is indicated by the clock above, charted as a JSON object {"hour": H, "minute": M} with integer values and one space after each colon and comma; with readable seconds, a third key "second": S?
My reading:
{"hour": 10, "minute": 30}
